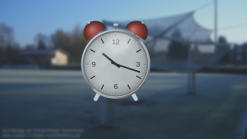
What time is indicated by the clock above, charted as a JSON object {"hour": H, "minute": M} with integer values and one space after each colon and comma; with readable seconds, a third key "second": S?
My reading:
{"hour": 10, "minute": 18}
